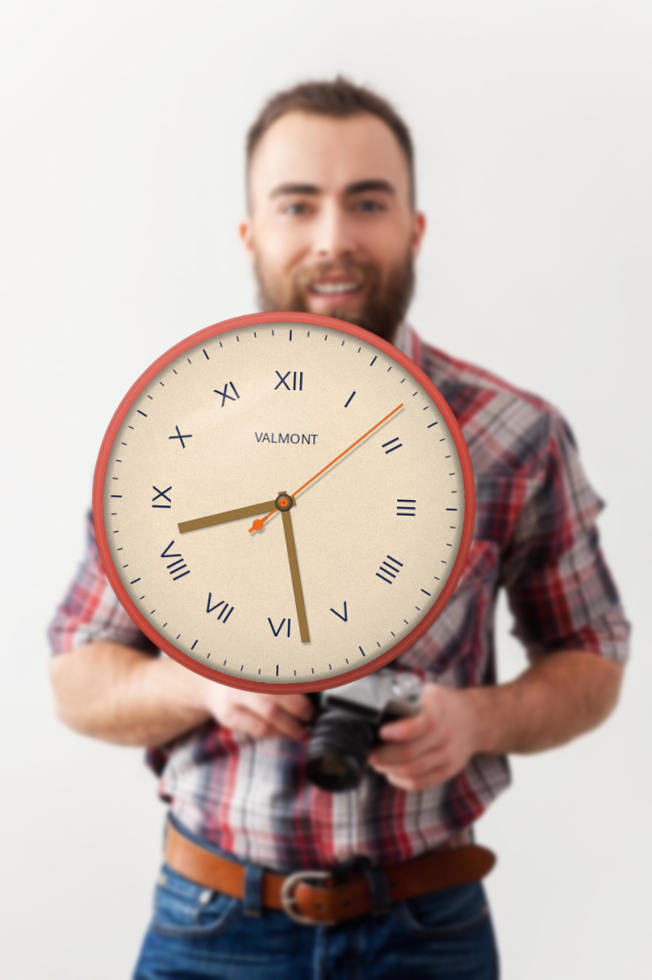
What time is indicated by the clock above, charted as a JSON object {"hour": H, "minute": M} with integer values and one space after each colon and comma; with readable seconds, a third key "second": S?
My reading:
{"hour": 8, "minute": 28, "second": 8}
